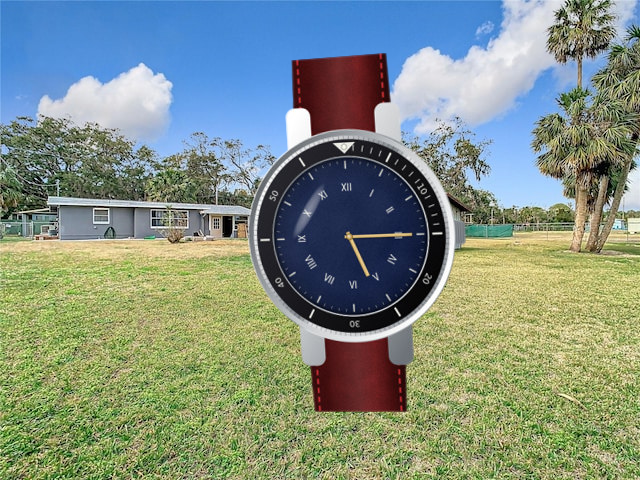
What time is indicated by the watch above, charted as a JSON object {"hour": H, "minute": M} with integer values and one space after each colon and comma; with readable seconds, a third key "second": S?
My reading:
{"hour": 5, "minute": 15}
